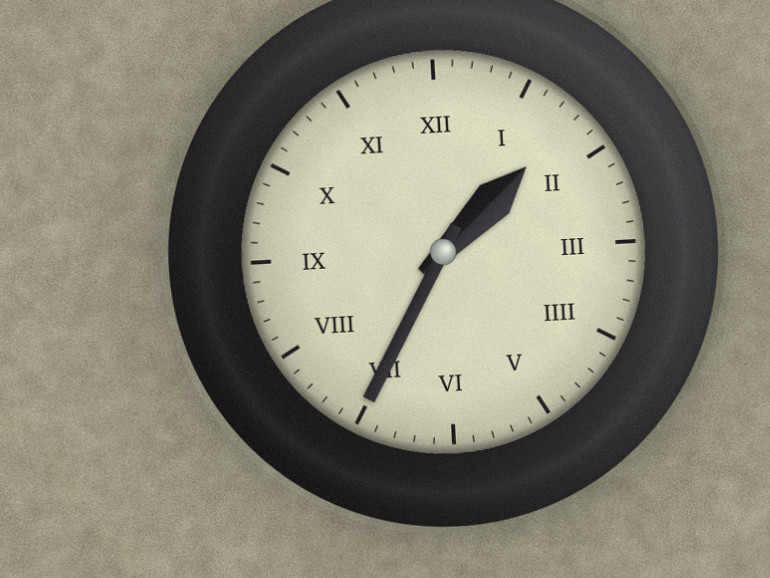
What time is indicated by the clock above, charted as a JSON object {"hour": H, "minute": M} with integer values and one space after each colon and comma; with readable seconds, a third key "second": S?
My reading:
{"hour": 1, "minute": 35}
